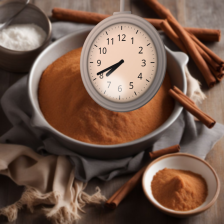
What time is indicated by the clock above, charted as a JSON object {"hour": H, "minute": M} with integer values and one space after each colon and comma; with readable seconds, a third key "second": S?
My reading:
{"hour": 7, "minute": 41}
